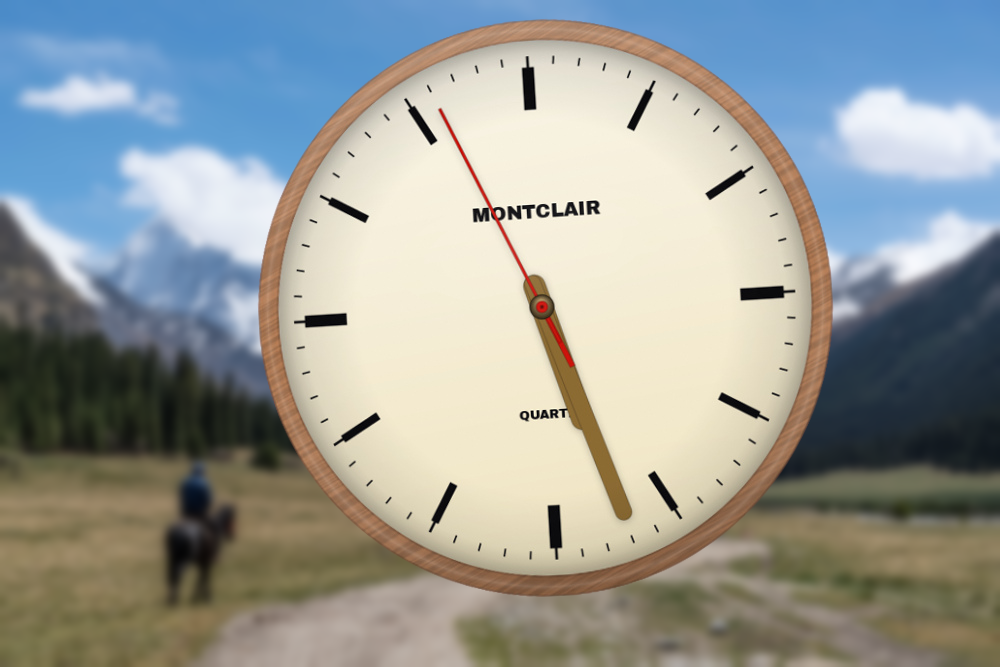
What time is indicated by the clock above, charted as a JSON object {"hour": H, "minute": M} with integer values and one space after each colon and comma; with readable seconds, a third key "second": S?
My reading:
{"hour": 5, "minute": 26, "second": 56}
